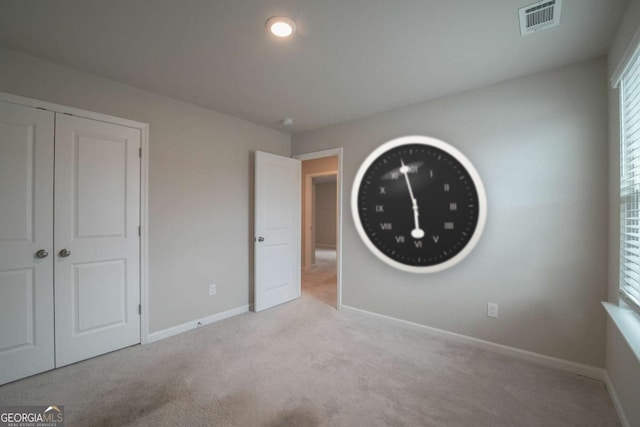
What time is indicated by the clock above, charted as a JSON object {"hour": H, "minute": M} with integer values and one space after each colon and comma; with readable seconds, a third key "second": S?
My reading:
{"hour": 5, "minute": 58}
